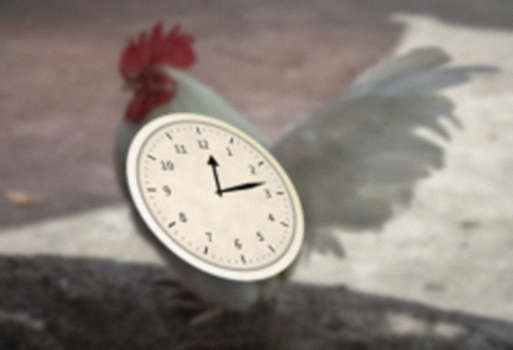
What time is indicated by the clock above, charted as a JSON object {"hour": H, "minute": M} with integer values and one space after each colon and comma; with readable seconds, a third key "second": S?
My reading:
{"hour": 12, "minute": 13}
